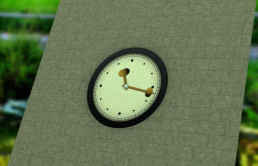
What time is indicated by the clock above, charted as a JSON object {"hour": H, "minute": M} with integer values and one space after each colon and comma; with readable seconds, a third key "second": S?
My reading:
{"hour": 11, "minute": 17}
